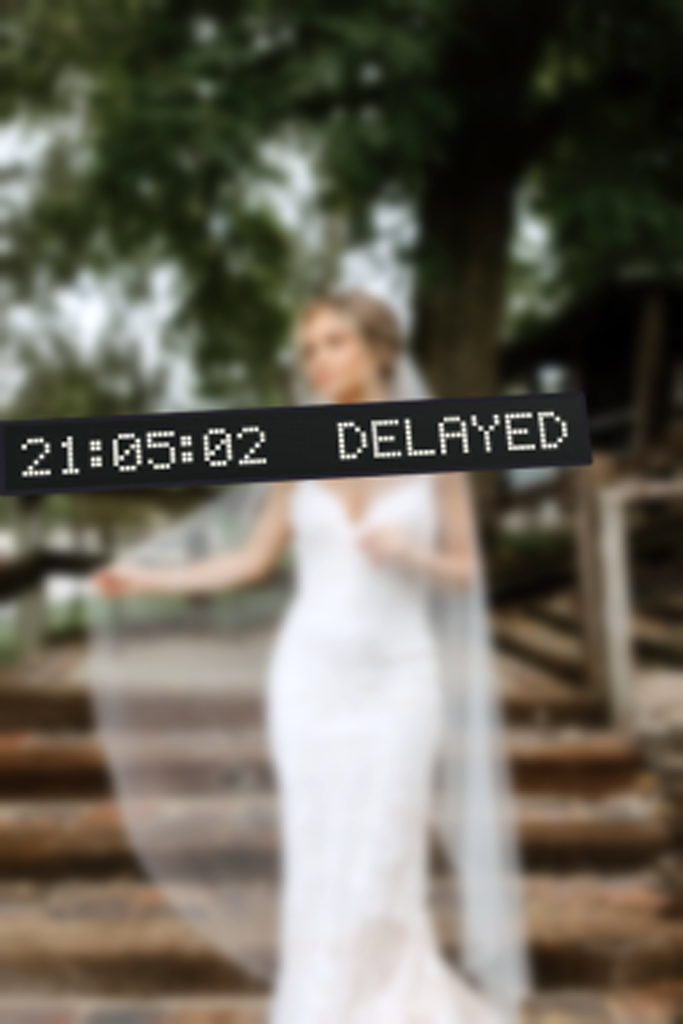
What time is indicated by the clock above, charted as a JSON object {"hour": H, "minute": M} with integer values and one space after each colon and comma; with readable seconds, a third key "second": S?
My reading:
{"hour": 21, "minute": 5, "second": 2}
